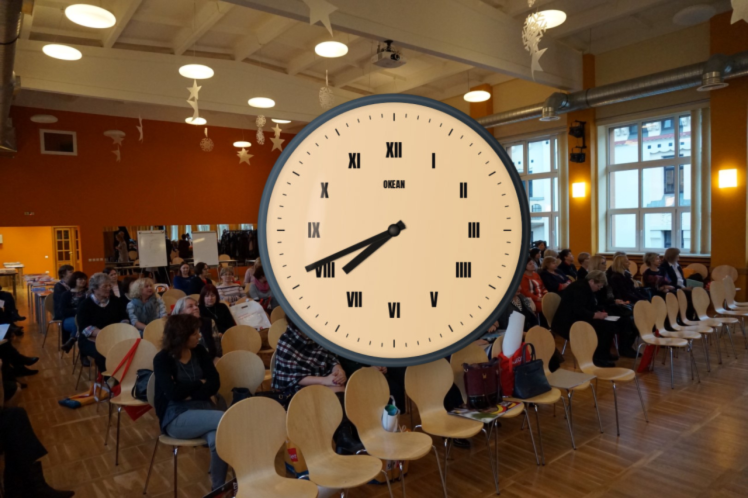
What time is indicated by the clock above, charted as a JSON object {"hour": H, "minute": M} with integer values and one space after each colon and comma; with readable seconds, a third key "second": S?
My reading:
{"hour": 7, "minute": 41}
